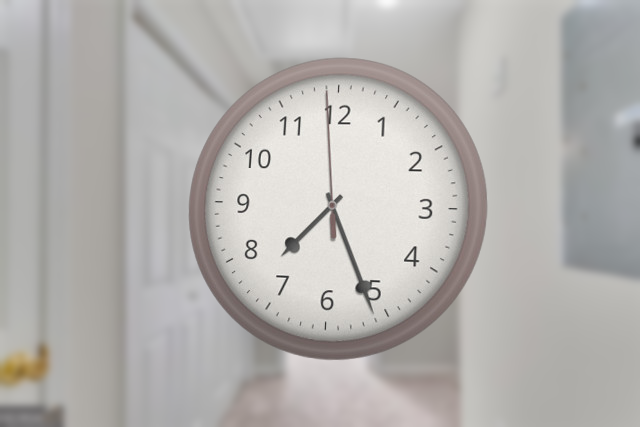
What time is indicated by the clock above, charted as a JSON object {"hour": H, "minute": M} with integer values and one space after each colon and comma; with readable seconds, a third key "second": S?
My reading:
{"hour": 7, "minute": 25, "second": 59}
